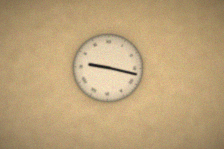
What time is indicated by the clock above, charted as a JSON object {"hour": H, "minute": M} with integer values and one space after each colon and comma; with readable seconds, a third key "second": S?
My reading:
{"hour": 9, "minute": 17}
